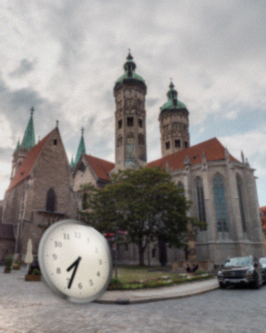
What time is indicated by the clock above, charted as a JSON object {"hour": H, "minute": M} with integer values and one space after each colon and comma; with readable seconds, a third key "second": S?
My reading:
{"hour": 7, "minute": 34}
